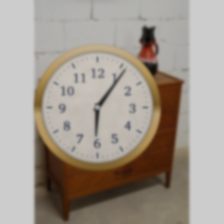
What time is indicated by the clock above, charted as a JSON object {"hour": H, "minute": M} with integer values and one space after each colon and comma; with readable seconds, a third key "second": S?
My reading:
{"hour": 6, "minute": 6}
